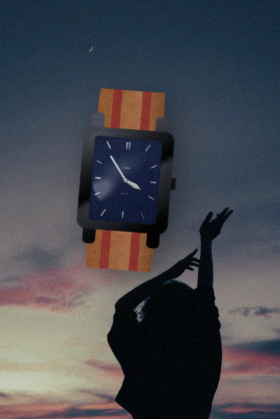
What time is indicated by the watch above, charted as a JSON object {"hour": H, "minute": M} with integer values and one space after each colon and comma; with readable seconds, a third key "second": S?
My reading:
{"hour": 3, "minute": 54}
